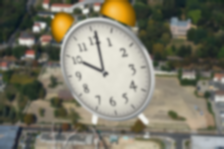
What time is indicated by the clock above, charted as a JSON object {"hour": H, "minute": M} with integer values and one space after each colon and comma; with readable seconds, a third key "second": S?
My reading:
{"hour": 10, "minute": 1}
